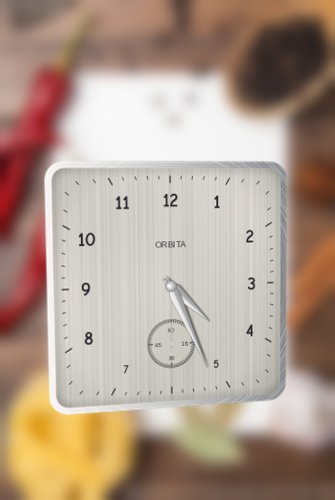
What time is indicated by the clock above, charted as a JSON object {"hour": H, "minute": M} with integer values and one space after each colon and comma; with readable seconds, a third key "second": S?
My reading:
{"hour": 4, "minute": 26}
